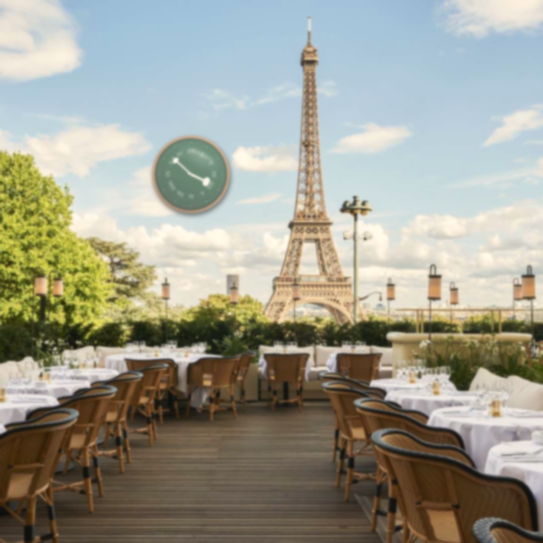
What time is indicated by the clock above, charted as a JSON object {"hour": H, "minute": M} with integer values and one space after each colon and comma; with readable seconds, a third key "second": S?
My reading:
{"hour": 3, "minute": 52}
